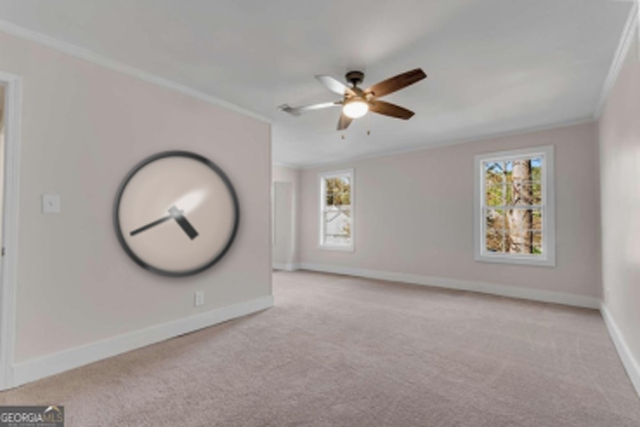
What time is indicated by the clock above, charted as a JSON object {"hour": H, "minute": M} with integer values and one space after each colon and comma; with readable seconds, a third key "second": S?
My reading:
{"hour": 4, "minute": 41}
